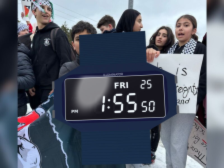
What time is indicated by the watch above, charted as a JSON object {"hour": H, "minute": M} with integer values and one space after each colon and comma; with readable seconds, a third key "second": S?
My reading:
{"hour": 1, "minute": 55, "second": 50}
